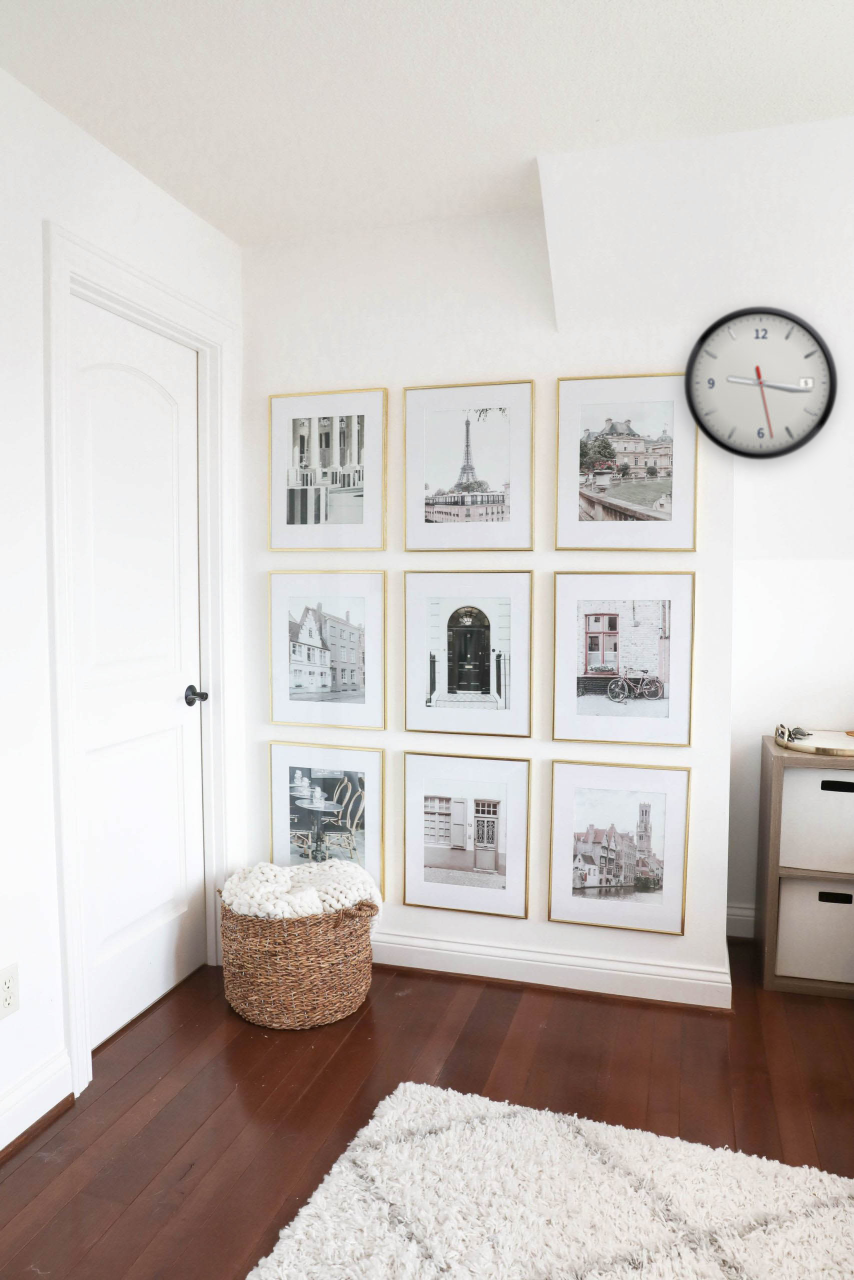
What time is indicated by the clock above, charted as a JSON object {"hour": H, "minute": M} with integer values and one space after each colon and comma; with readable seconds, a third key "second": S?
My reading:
{"hour": 9, "minute": 16, "second": 28}
